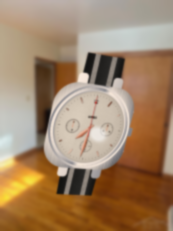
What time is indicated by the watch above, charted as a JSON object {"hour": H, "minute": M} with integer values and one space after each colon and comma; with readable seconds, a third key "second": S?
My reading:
{"hour": 7, "minute": 31}
